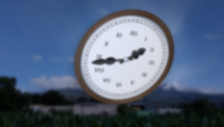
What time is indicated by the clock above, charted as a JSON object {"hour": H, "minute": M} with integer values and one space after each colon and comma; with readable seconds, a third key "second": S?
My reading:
{"hour": 1, "minute": 43}
